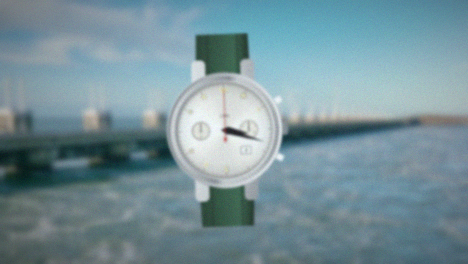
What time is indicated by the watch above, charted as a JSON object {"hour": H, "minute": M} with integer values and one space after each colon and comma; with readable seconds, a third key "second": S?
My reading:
{"hour": 3, "minute": 18}
